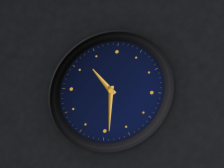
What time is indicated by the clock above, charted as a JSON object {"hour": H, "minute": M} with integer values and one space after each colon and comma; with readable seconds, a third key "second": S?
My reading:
{"hour": 10, "minute": 29}
